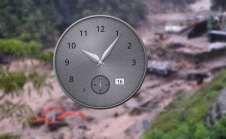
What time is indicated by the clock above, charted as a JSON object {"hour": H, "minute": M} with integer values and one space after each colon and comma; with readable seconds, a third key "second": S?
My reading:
{"hour": 10, "minute": 6}
